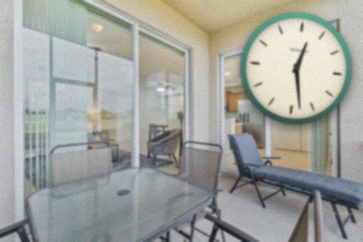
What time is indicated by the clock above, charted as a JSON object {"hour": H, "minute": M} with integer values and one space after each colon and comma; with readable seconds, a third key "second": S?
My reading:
{"hour": 12, "minute": 28}
